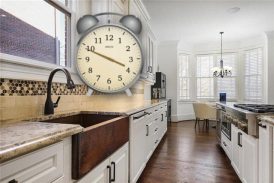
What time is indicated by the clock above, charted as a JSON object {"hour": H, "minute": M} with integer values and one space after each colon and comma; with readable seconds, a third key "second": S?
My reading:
{"hour": 3, "minute": 49}
